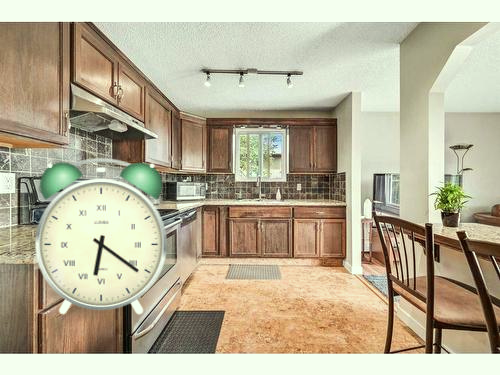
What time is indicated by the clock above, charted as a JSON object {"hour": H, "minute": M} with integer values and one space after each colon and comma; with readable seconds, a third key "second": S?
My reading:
{"hour": 6, "minute": 21}
